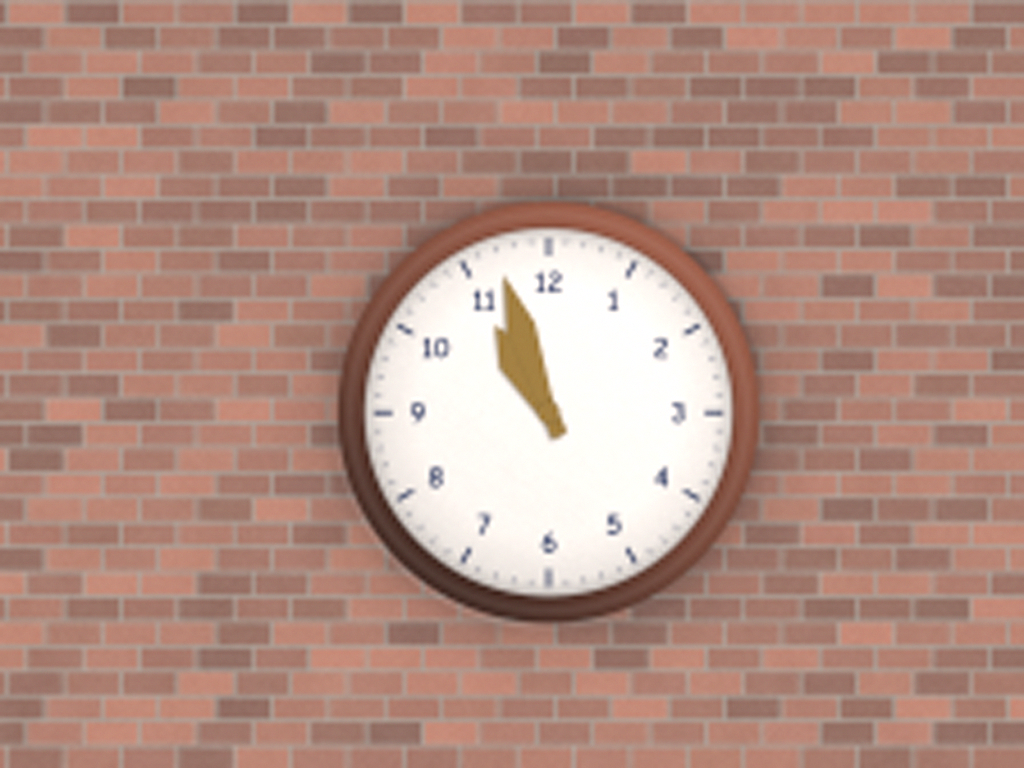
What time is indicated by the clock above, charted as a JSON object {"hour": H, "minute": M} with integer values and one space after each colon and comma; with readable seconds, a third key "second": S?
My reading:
{"hour": 10, "minute": 57}
